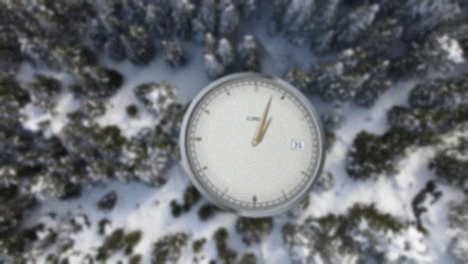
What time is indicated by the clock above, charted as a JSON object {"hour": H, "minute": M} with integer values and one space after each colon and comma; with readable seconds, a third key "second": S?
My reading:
{"hour": 1, "minute": 3}
